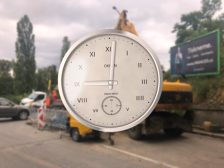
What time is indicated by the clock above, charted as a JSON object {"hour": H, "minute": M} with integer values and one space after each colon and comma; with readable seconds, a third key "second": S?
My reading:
{"hour": 9, "minute": 1}
